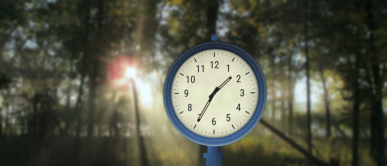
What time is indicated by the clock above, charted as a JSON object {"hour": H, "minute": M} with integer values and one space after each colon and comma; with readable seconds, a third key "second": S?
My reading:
{"hour": 1, "minute": 35}
